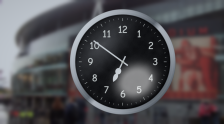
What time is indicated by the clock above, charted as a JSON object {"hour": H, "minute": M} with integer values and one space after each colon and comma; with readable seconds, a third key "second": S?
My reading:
{"hour": 6, "minute": 51}
